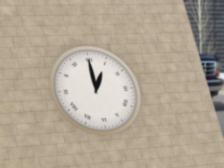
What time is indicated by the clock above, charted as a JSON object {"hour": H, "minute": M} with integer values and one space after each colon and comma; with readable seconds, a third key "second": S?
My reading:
{"hour": 1, "minute": 0}
